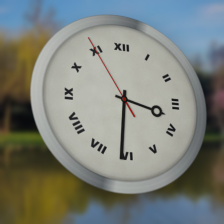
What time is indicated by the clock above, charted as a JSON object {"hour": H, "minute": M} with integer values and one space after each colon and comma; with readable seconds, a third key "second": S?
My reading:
{"hour": 3, "minute": 30, "second": 55}
